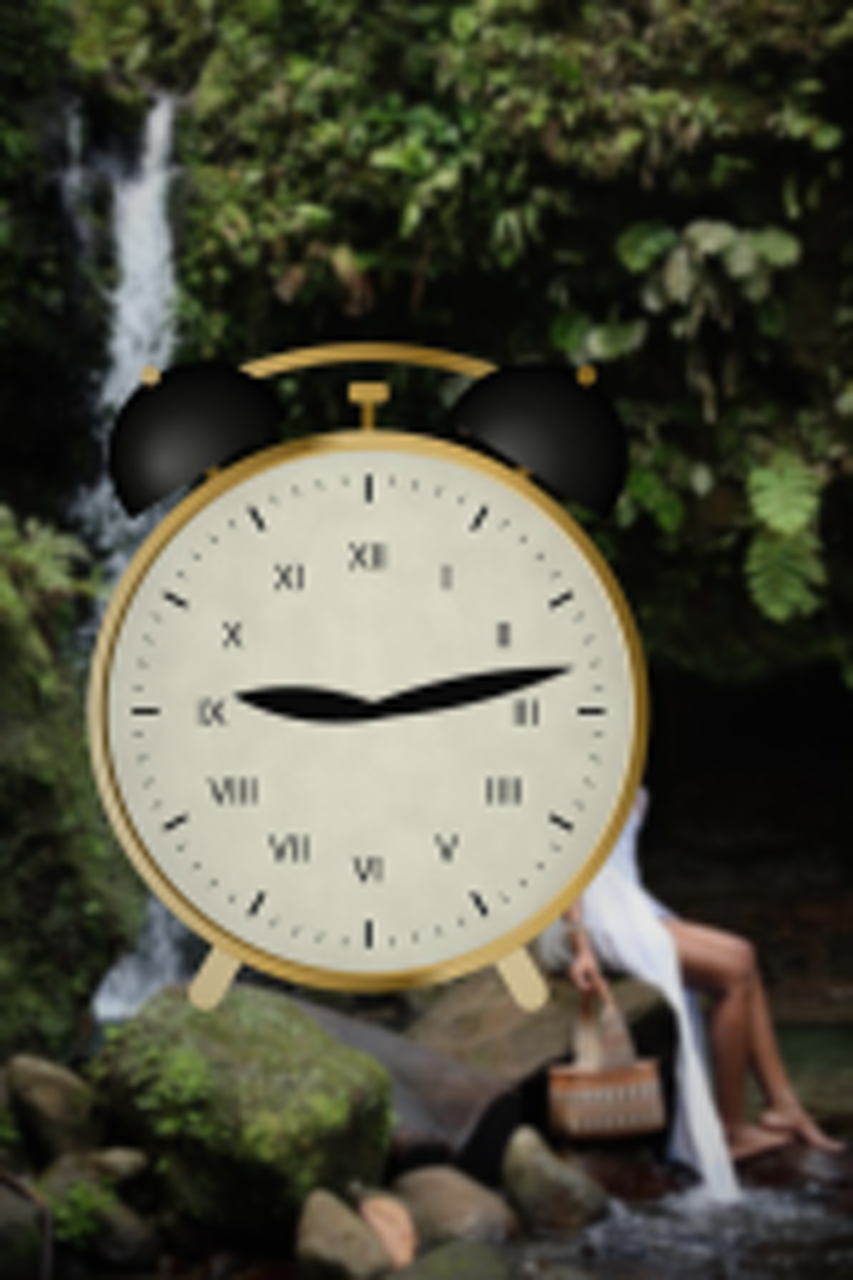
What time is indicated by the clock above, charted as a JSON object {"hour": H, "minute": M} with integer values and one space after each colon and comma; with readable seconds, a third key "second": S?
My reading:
{"hour": 9, "minute": 13}
